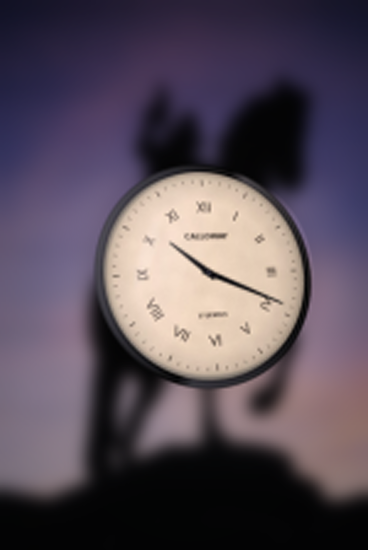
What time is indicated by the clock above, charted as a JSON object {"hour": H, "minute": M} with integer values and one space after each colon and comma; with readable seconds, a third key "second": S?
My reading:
{"hour": 10, "minute": 19}
